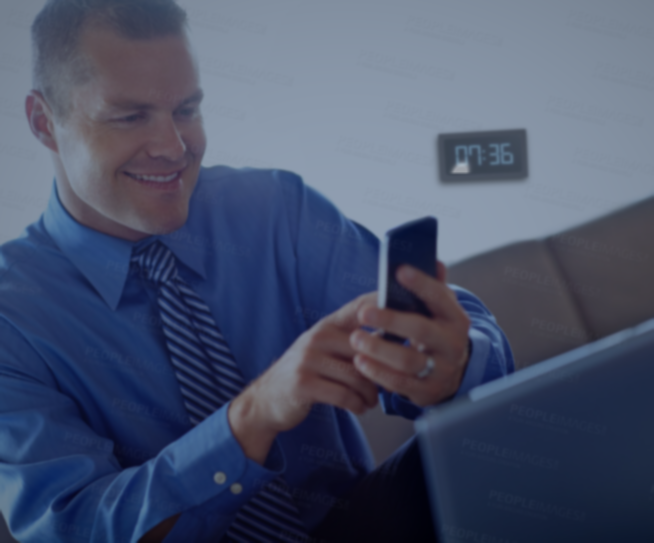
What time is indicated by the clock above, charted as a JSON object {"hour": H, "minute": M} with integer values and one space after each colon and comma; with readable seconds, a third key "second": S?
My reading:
{"hour": 7, "minute": 36}
